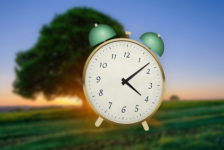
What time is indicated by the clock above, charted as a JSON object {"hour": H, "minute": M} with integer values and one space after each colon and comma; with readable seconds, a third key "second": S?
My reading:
{"hour": 4, "minute": 8}
